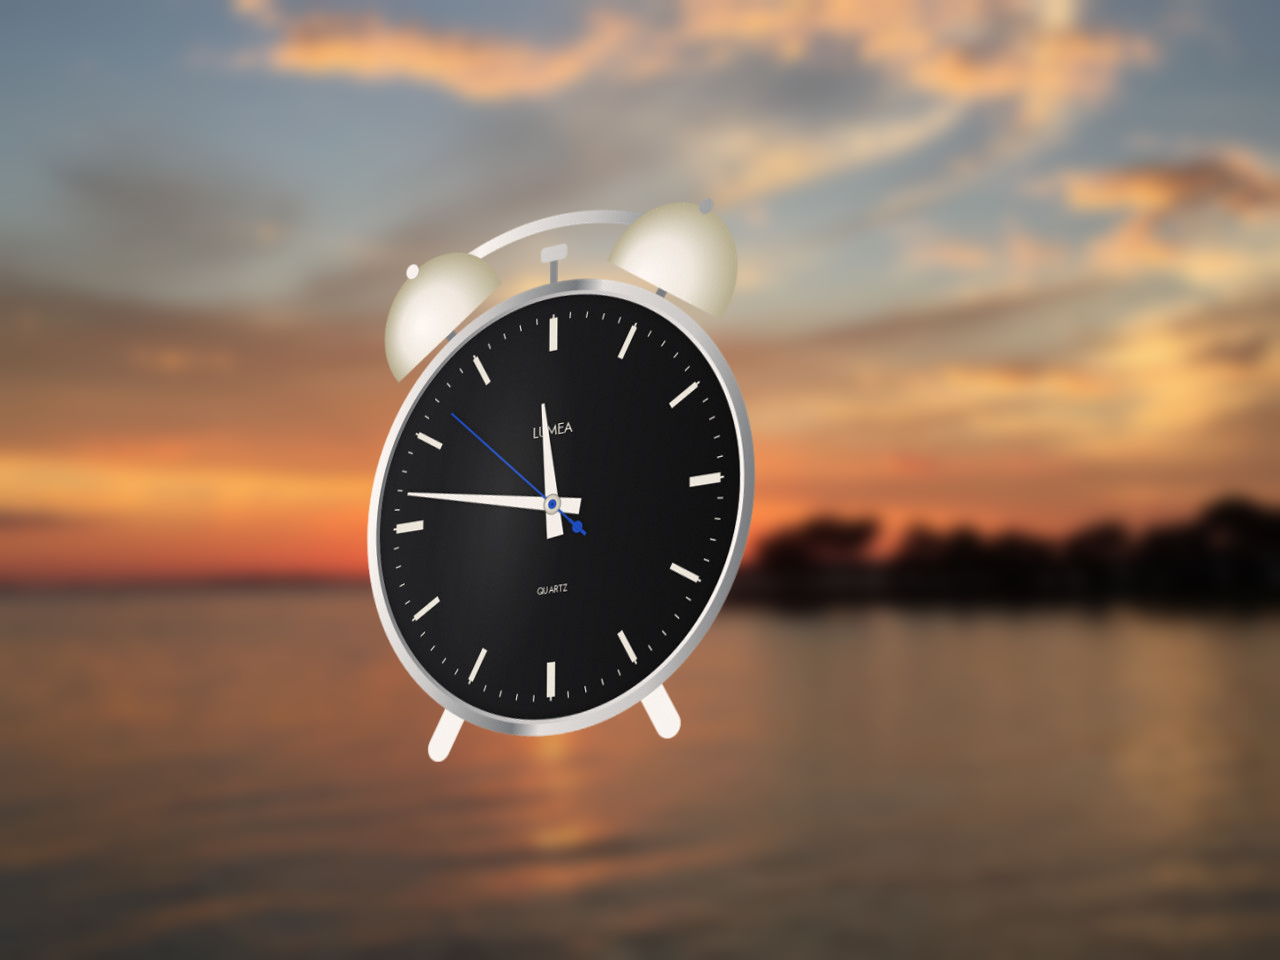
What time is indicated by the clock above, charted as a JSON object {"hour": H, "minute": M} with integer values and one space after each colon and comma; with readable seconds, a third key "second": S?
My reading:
{"hour": 11, "minute": 46, "second": 52}
